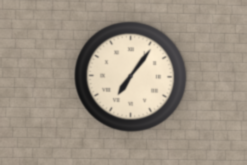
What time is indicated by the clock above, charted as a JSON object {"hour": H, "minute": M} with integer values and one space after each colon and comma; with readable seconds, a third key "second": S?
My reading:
{"hour": 7, "minute": 6}
